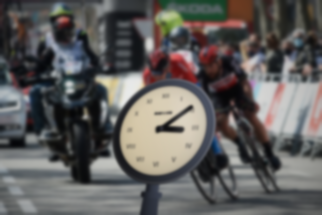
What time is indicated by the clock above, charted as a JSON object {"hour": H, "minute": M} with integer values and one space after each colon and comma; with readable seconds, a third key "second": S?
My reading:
{"hour": 3, "minute": 9}
